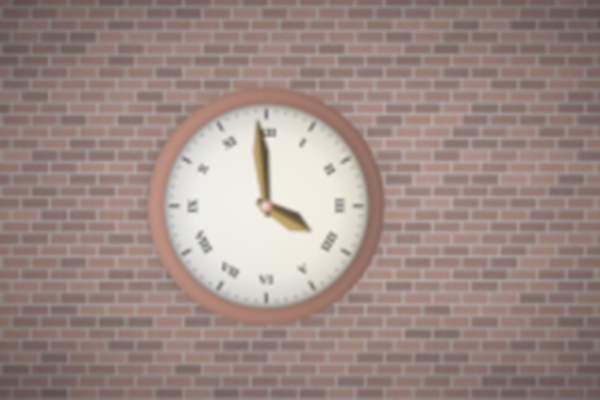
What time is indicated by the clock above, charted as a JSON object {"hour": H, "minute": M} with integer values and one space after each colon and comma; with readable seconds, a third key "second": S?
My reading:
{"hour": 3, "minute": 59}
